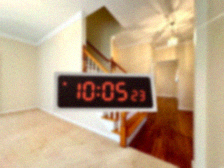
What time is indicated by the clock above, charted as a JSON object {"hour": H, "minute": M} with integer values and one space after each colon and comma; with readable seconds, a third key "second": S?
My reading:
{"hour": 10, "minute": 5}
